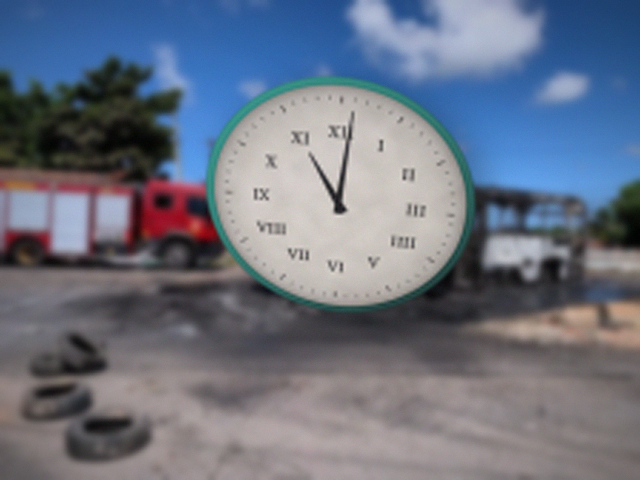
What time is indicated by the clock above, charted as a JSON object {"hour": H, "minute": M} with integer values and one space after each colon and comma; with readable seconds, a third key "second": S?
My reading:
{"hour": 11, "minute": 1}
